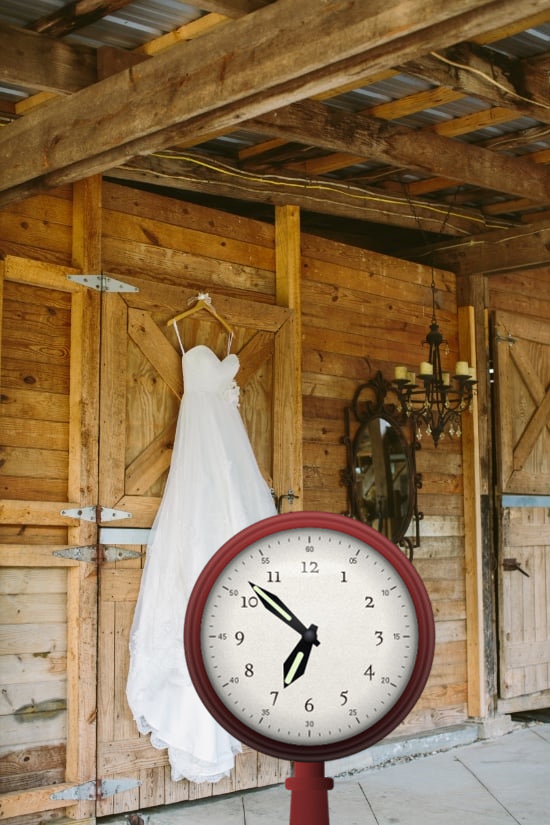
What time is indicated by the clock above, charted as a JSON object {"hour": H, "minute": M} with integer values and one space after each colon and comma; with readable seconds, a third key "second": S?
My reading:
{"hour": 6, "minute": 52}
